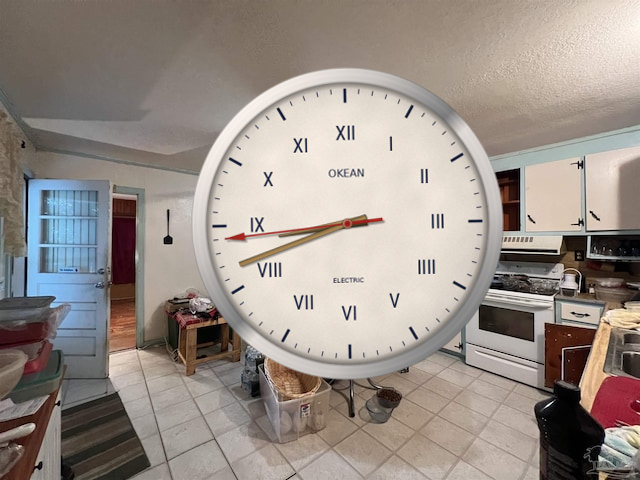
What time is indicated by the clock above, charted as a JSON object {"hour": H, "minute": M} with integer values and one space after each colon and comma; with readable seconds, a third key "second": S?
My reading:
{"hour": 8, "minute": 41, "second": 44}
